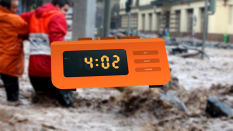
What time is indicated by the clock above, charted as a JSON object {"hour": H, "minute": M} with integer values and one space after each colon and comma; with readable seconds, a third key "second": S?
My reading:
{"hour": 4, "minute": 2}
